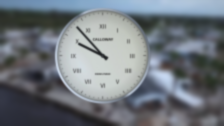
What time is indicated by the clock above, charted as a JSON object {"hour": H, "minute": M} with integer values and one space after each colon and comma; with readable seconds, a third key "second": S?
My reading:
{"hour": 9, "minute": 53}
